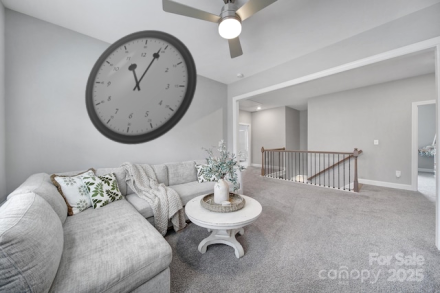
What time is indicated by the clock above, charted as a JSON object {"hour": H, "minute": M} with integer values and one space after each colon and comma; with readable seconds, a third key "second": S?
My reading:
{"hour": 11, "minute": 4}
